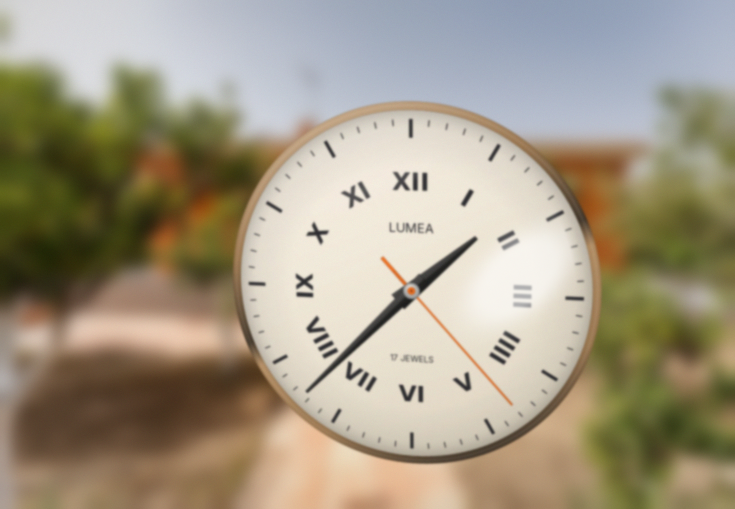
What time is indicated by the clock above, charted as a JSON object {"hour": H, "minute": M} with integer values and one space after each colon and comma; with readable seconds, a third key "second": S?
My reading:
{"hour": 1, "minute": 37, "second": 23}
